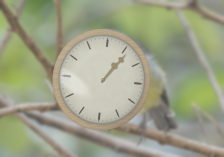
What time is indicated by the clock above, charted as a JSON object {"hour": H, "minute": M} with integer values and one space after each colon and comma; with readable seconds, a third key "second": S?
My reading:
{"hour": 1, "minute": 6}
